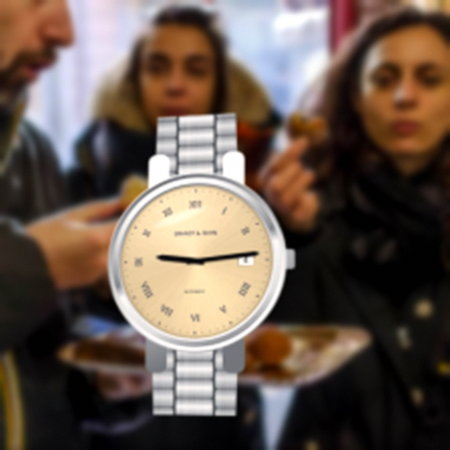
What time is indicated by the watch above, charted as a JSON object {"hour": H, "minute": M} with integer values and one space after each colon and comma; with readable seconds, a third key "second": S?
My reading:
{"hour": 9, "minute": 14}
